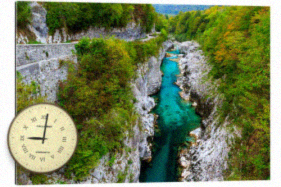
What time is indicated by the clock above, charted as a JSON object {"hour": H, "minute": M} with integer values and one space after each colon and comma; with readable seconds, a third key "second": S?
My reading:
{"hour": 9, "minute": 1}
